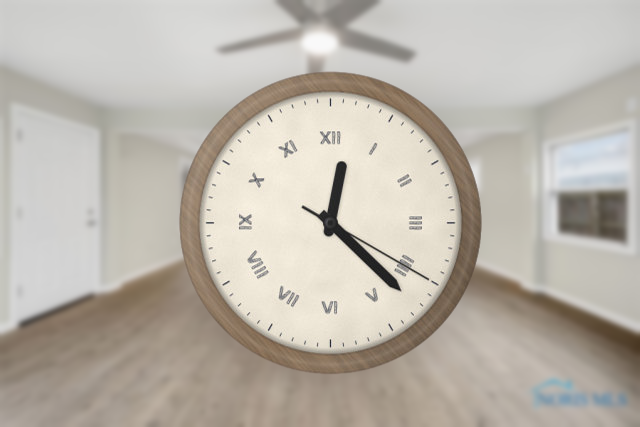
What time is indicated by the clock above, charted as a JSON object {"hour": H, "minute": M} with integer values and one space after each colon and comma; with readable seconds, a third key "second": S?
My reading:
{"hour": 12, "minute": 22, "second": 20}
